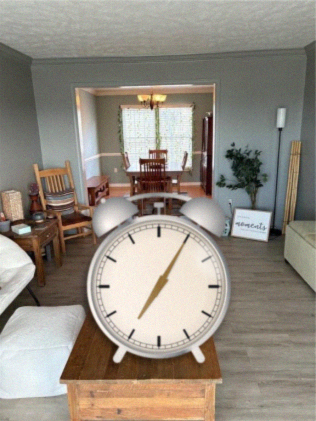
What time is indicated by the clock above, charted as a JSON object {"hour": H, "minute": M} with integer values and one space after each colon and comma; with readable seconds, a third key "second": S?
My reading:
{"hour": 7, "minute": 5}
